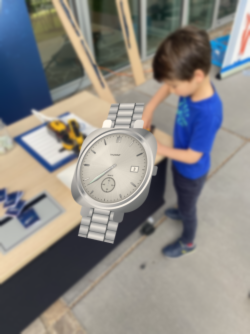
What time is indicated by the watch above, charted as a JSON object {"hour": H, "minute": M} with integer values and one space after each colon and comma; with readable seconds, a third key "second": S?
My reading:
{"hour": 7, "minute": 38}
